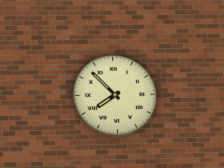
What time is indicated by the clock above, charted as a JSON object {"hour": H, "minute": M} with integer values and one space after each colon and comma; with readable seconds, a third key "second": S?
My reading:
{"hour": 7, "minute": 53}
